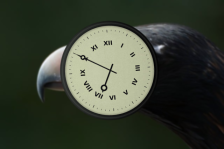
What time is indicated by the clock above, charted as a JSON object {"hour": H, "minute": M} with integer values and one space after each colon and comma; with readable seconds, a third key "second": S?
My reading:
{"hour": 6, "minute": 50}
